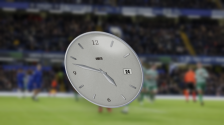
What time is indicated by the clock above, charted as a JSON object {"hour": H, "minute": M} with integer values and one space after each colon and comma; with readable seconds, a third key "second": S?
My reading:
{"hour": 4, "minute": 48}
